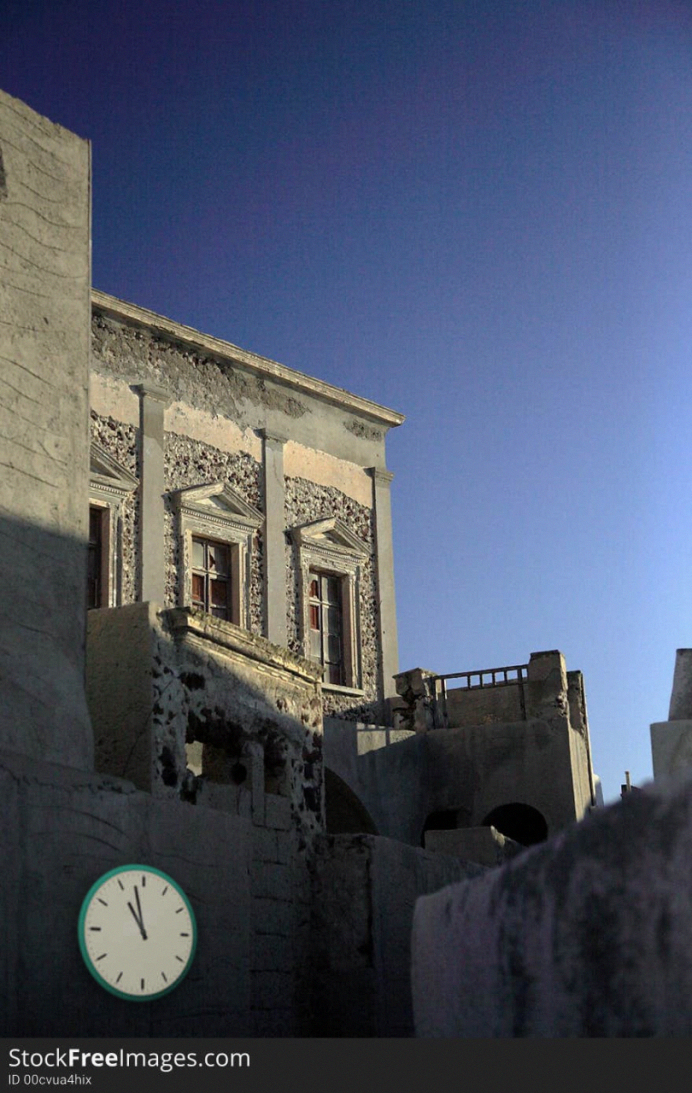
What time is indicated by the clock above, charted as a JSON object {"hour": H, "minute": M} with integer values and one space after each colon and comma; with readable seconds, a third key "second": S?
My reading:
{"hour": 10, "minute": 58}
